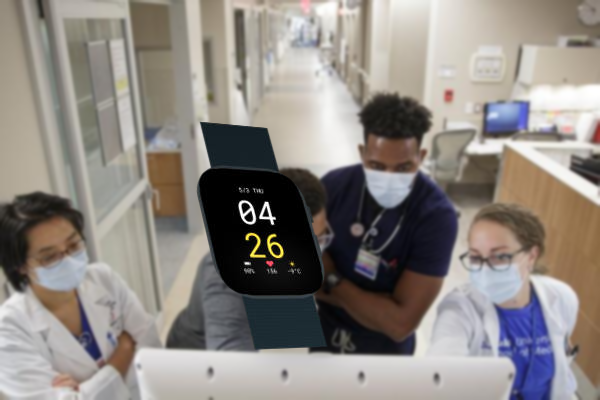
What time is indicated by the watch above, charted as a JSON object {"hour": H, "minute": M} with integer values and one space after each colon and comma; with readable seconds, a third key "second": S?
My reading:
{"hour": 4, "minute": 26}
